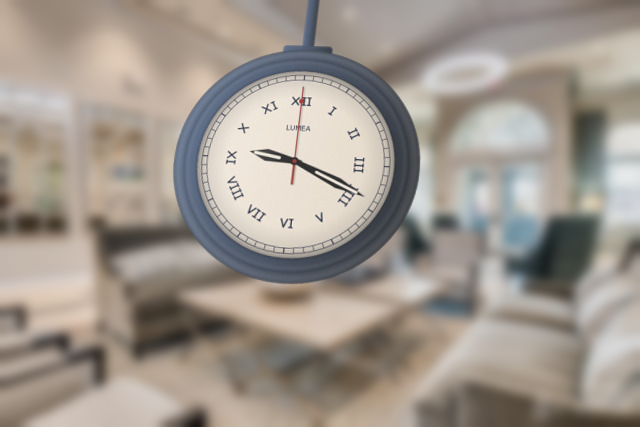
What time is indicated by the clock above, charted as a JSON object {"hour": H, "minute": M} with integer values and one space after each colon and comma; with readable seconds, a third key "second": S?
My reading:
{"hour": 9, "minute": 19, "second": 0}
